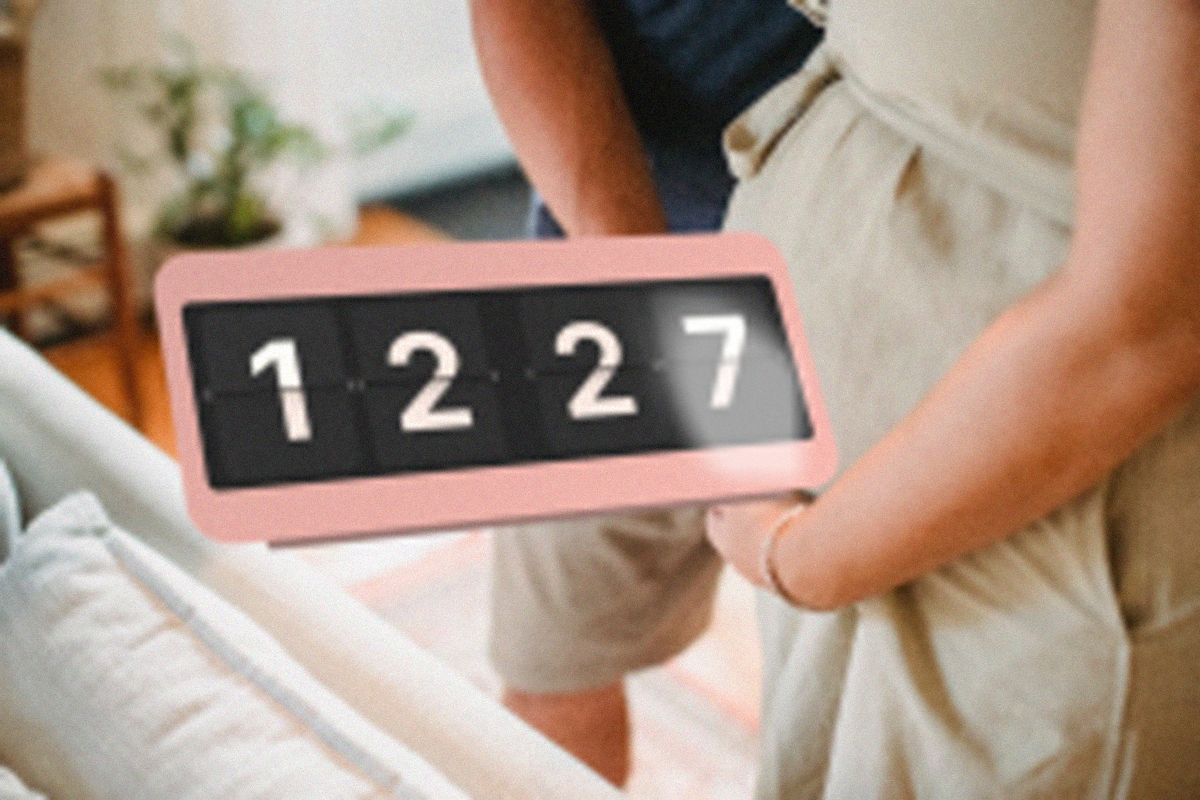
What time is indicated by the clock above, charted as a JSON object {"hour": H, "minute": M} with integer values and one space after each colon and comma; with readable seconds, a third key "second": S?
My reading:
{"hour": 12, "minute": 27}
